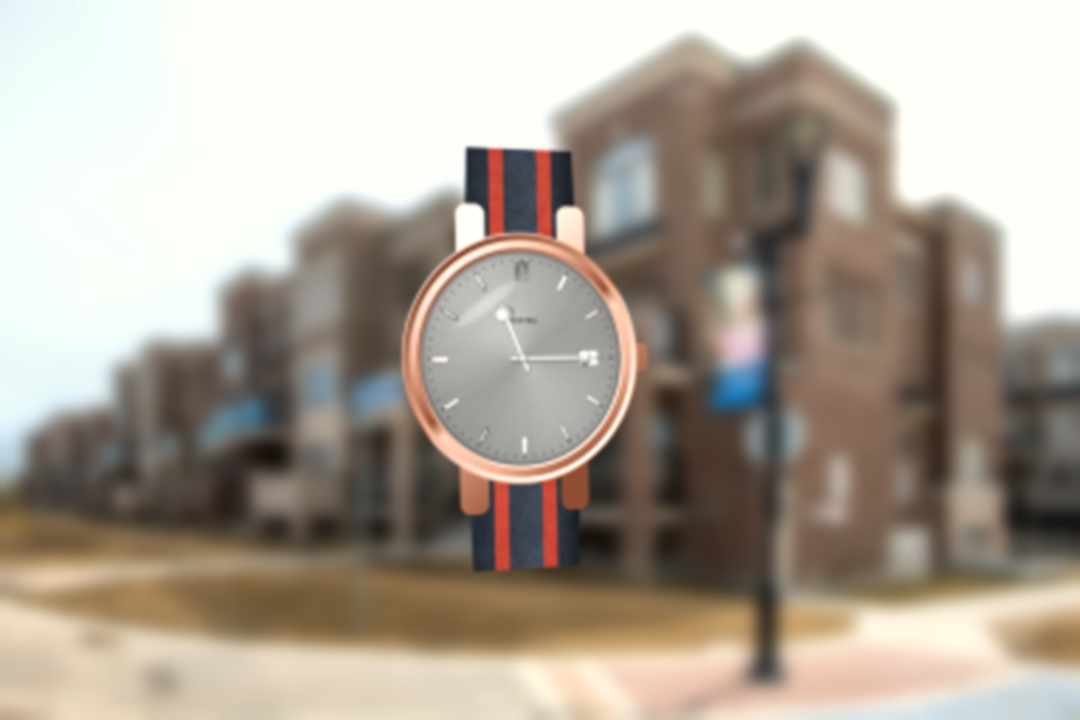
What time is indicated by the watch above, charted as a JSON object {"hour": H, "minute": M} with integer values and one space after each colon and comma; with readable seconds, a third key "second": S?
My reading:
{"hour": 11, "minute": 15}
